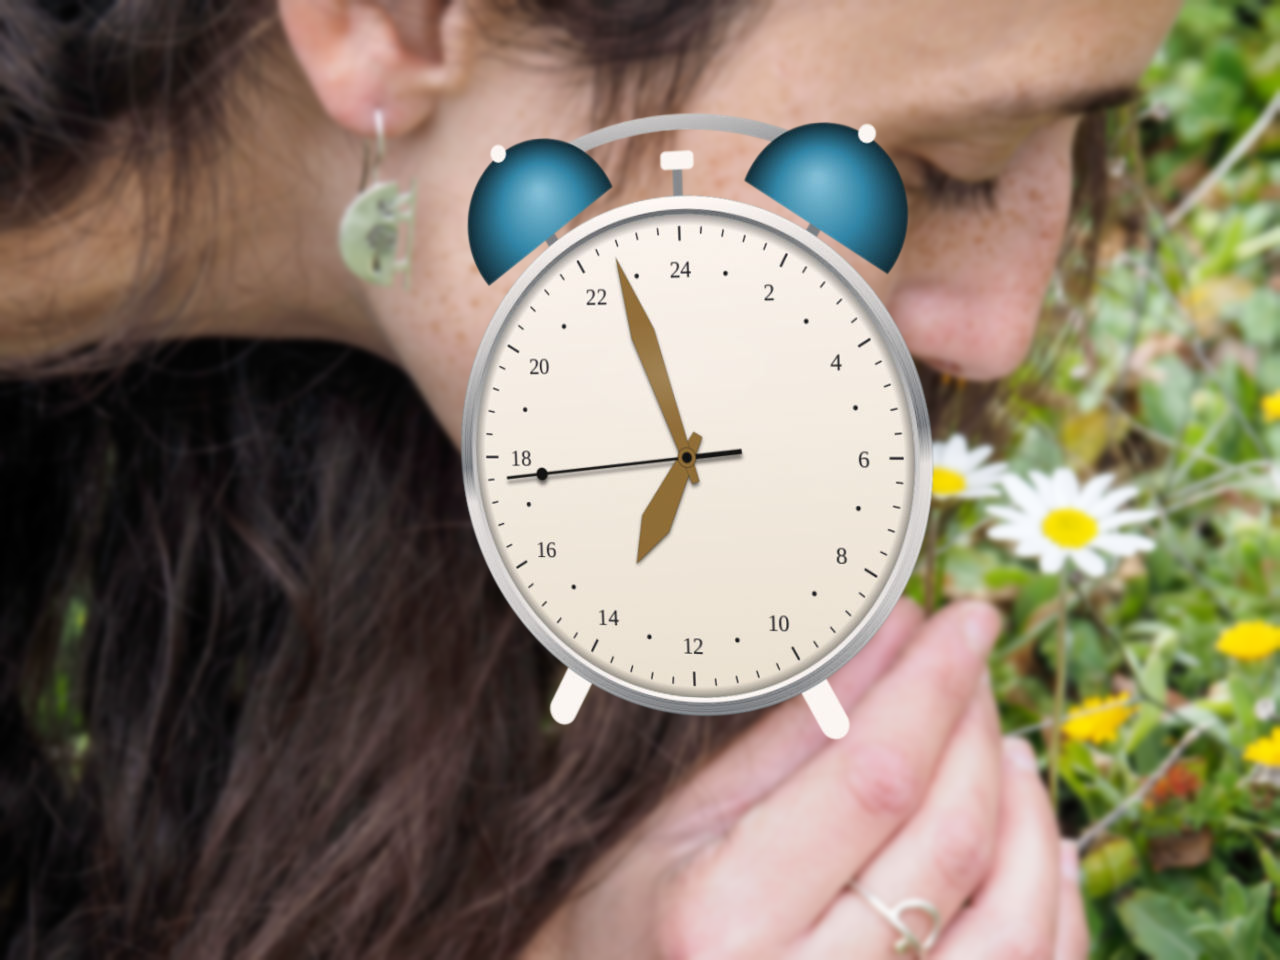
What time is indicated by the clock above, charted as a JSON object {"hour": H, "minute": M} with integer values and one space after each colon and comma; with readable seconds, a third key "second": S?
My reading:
{"hour": 13, "minute": 56, "second": 44}
